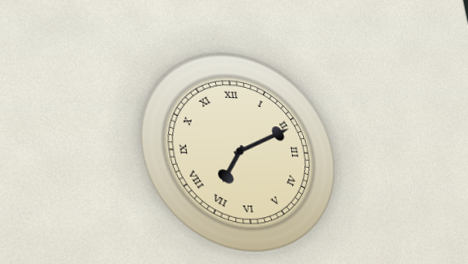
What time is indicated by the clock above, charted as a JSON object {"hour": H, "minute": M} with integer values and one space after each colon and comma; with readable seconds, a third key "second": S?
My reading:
{"hour": 7, "minute": 11}
